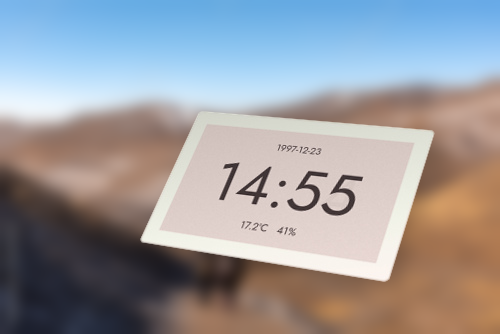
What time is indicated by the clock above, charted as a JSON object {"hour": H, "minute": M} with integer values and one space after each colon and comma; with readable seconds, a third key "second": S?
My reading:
{"hour": 14, "minute": 55}
